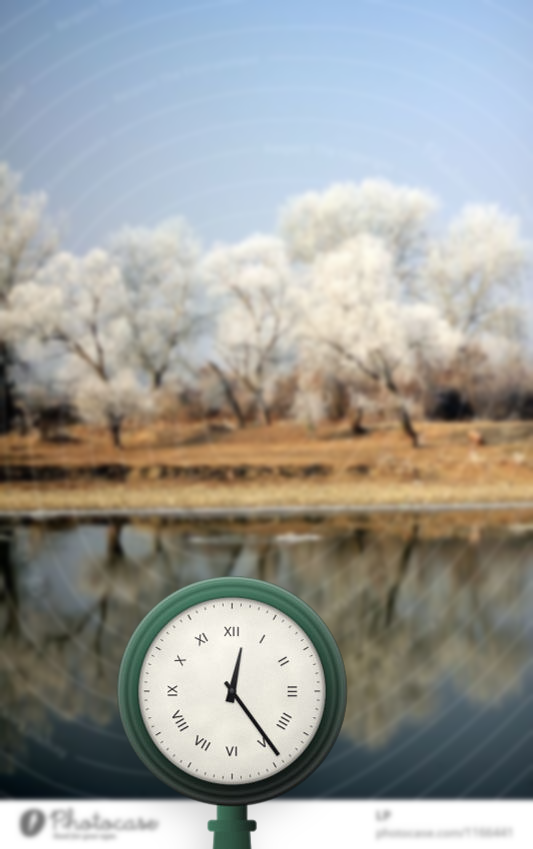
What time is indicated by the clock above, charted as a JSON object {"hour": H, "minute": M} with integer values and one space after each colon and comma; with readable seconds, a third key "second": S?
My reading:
{"hour": 12, "minute": 24}
